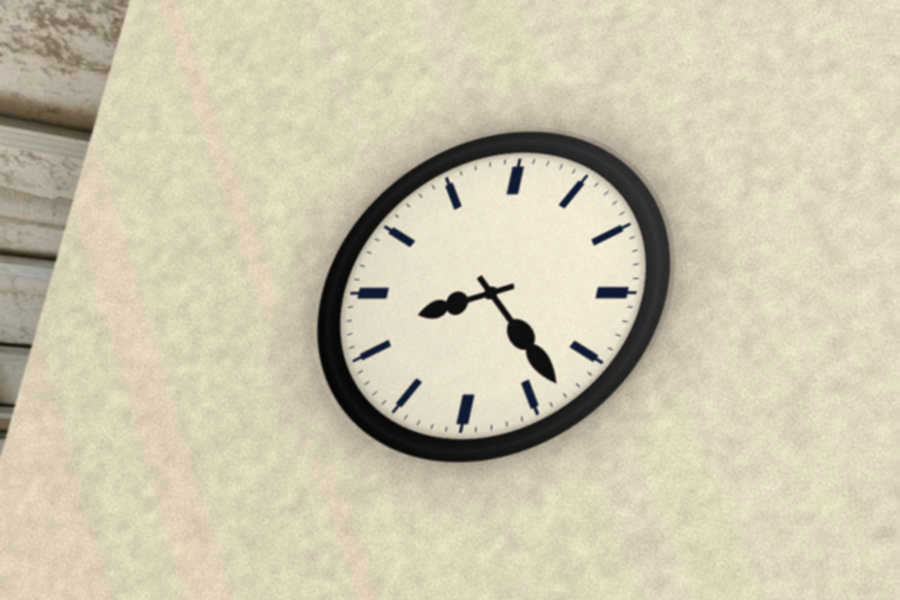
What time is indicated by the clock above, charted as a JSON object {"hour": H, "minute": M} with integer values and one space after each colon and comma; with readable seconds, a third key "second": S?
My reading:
{"hour": 8, "minute": 23}
